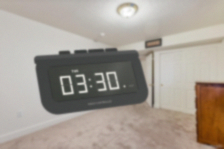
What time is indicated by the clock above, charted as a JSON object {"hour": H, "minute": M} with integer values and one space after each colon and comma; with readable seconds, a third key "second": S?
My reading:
{"hour": 3, "minute": 30}
